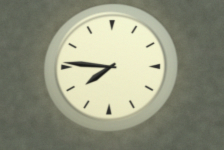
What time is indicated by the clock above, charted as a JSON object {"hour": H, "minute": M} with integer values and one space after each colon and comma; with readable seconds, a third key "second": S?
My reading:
{"hour": 7, "minute": 46}
